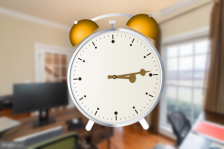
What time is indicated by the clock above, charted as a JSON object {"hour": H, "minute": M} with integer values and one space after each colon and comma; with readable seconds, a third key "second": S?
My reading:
{"hour": 3, "minute": 14}
